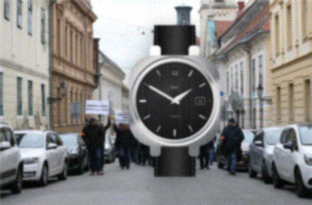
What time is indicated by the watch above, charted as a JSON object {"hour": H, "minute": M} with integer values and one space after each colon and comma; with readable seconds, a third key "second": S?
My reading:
{"hour": 1, "minute": 50}
